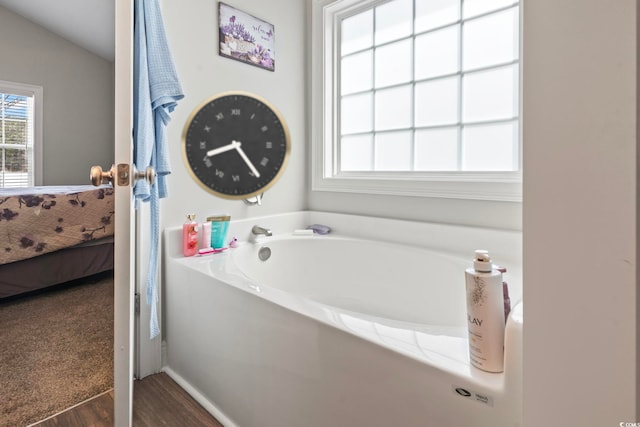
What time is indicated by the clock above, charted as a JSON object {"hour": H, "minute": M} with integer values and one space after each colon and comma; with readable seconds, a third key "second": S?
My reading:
{"hour": 8, "minute": 24}
